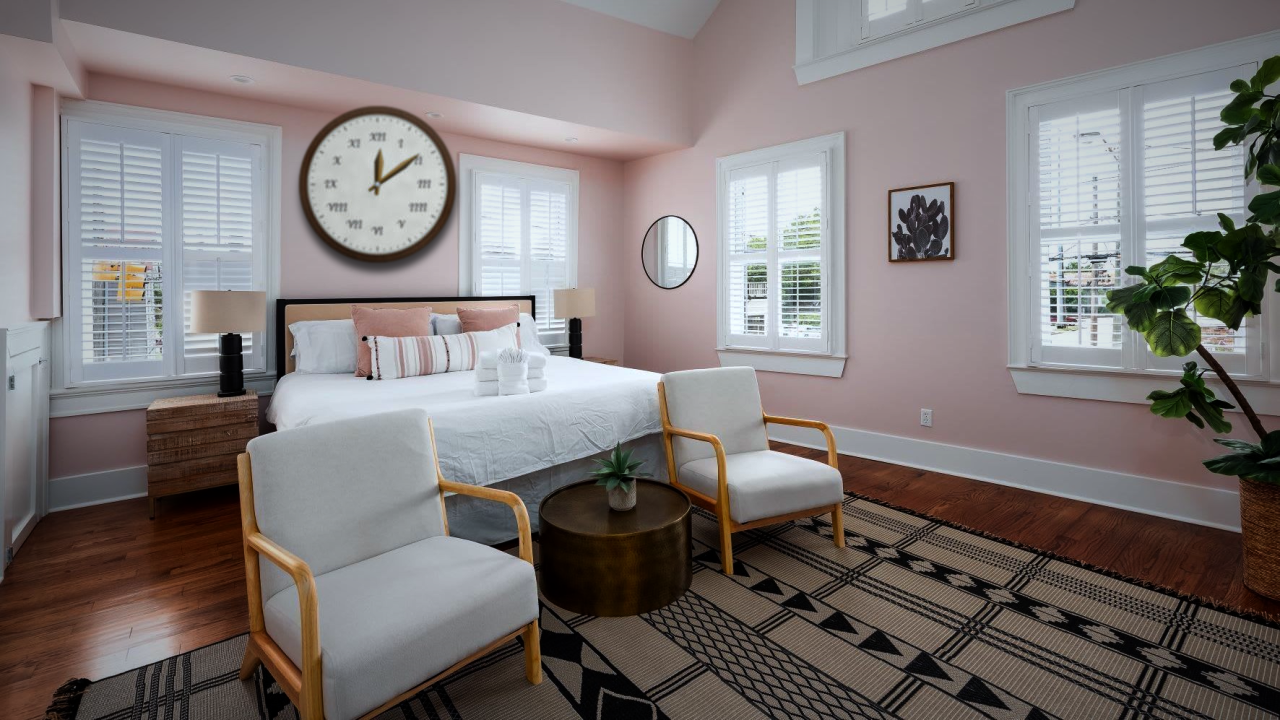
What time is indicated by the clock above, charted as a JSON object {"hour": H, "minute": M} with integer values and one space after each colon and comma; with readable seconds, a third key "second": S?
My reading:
{"hour": 12, "minute": 9}
